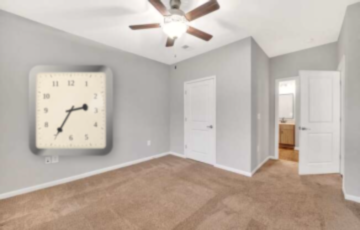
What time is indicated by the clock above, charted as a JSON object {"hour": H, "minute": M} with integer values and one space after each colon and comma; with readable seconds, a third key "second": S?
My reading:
{"hour": 2, "minute": 35}
